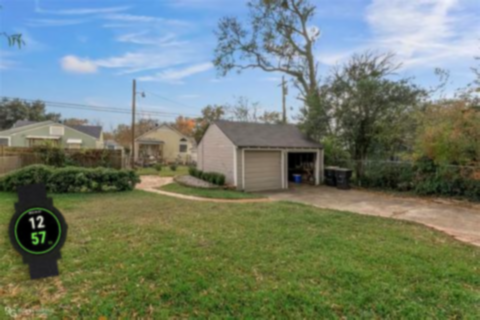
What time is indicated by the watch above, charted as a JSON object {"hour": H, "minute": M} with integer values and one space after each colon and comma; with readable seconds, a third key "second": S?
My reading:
{"hour": 12, "minute": 57}
